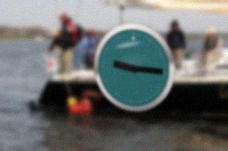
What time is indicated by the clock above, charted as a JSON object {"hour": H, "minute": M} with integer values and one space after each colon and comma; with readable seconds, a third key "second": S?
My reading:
{"hour": 9, "minute": 15}
